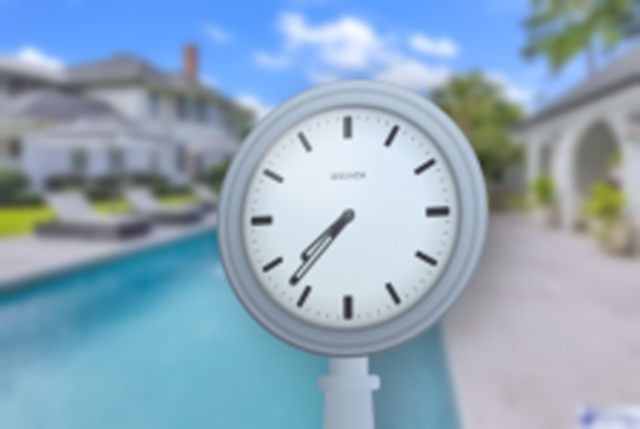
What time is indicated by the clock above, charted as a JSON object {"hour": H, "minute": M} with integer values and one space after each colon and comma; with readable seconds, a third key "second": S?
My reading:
{"hour": 7, "minute": 37}
